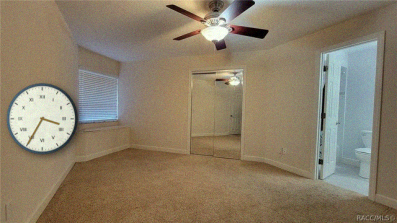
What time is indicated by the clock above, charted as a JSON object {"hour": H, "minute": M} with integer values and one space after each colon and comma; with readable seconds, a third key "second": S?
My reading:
{"hour": 3, "minute": 35}
